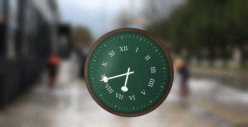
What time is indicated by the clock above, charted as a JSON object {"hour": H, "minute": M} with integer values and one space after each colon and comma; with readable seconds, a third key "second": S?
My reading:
{"hour": 6, "minute": 44}
